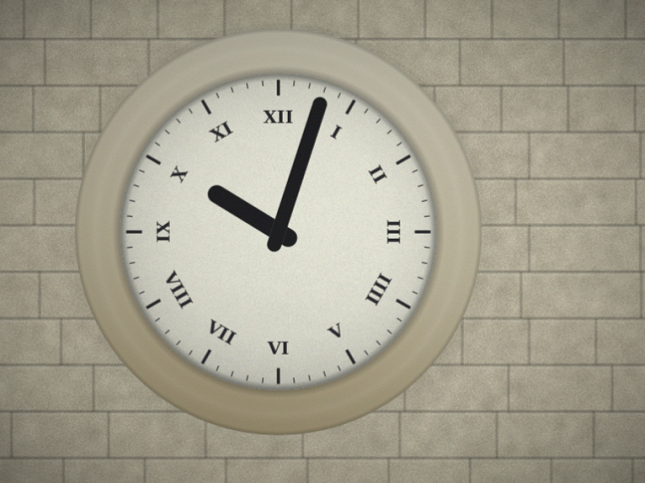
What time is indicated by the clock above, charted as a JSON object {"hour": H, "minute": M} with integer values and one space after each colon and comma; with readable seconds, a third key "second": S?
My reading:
{"hour": 10, "minute": 3}
